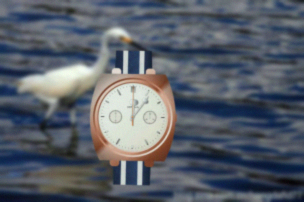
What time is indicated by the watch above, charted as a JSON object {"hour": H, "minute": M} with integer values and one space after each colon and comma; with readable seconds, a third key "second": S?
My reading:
{"hour": 12, "minute": 6}
